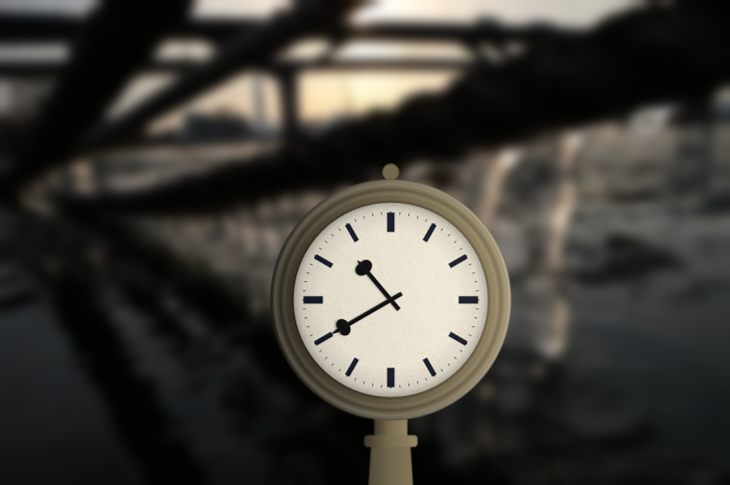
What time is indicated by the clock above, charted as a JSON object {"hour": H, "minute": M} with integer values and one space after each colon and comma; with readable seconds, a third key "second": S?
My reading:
{"hour": 10, "minute": 40}
